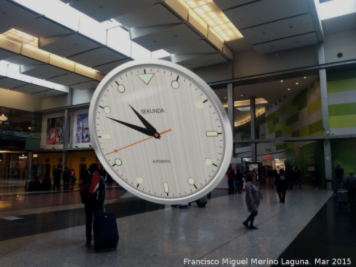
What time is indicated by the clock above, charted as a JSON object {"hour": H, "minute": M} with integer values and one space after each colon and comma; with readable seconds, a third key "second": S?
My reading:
{"hour": 10, "minute": 48, "second": 42}
